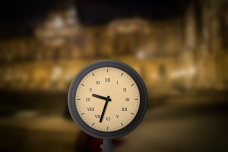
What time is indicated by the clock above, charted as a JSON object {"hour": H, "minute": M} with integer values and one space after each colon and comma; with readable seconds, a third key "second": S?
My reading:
{"hour": 9, "minute": 33}
